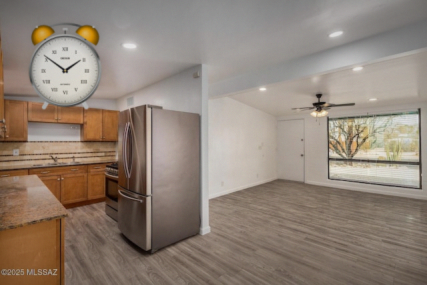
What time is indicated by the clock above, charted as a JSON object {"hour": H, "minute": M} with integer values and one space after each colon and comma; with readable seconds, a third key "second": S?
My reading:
{"hour": 1, "minute": 51}
